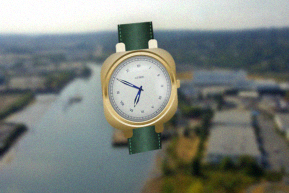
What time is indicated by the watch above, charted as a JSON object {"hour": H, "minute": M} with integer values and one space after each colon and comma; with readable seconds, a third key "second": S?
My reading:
{"hour": 6, "minute": 50}
